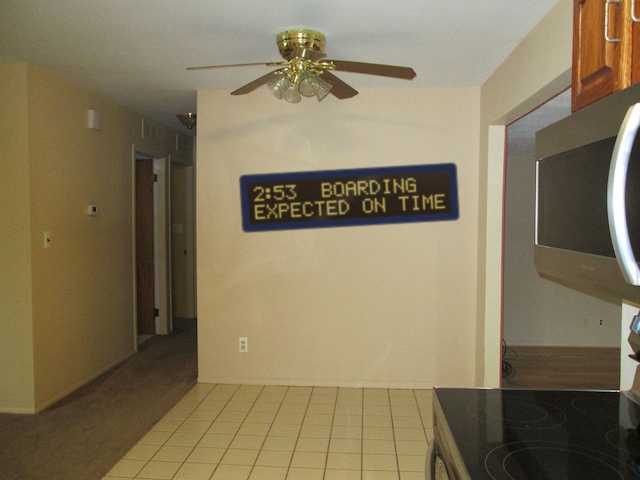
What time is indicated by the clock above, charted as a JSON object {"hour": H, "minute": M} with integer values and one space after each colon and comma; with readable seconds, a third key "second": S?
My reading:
{"hour": 2, "minute": 53}
